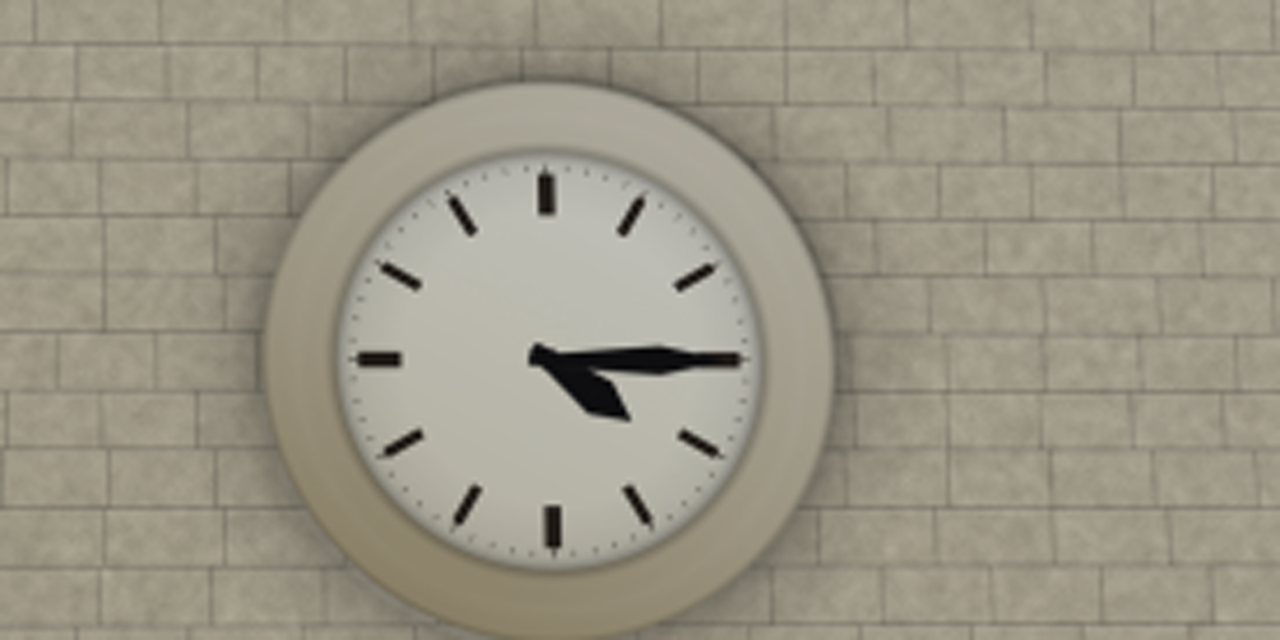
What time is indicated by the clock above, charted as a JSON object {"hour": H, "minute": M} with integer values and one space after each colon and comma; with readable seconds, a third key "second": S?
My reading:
{"hour": 4, "minute": 15}
